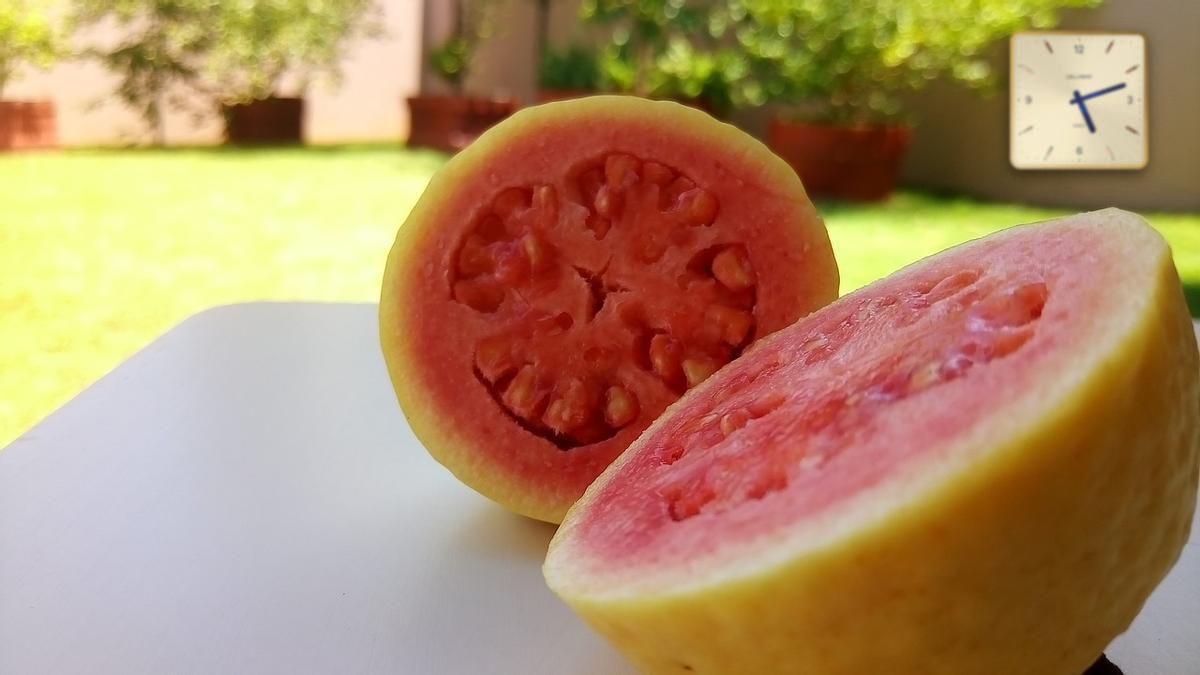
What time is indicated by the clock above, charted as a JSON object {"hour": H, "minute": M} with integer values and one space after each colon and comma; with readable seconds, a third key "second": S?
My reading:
{"hour": 5, "minute": 12}
